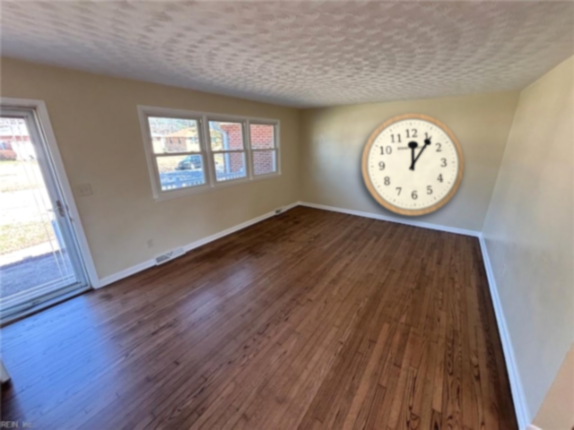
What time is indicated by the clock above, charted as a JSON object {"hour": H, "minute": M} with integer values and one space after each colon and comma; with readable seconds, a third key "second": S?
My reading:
{"hour": 12, "minute": 6}
